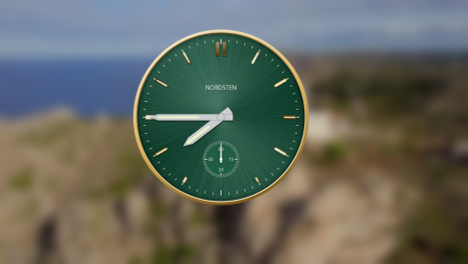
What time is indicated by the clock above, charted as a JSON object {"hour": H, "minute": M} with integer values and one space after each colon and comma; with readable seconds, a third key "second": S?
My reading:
{"hour": 7, "minute": 45}
